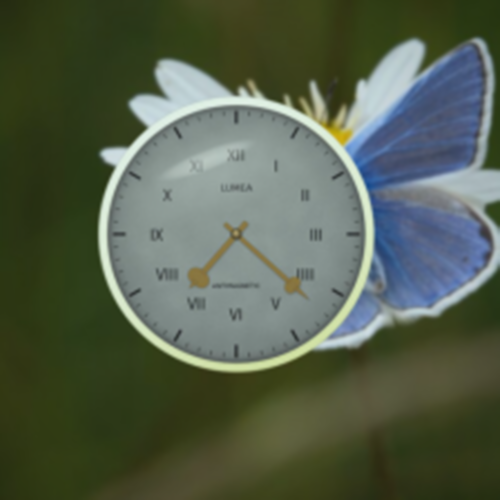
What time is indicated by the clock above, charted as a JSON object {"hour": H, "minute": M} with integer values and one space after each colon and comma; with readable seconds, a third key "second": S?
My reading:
{"hour": 7, "minute": 22}
